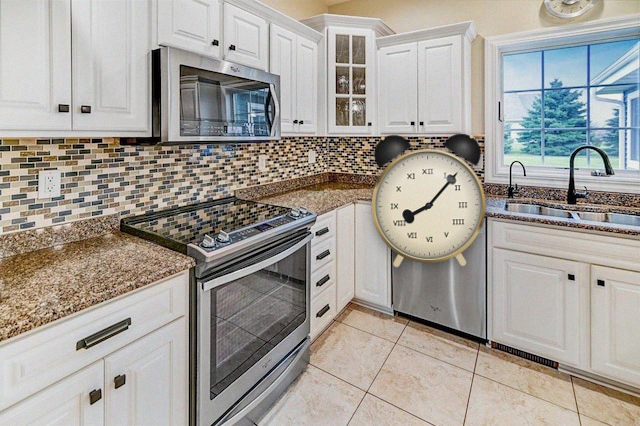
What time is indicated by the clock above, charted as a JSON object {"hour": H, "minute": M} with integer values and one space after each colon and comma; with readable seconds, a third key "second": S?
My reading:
{"hour": 8, "minute": 7}
